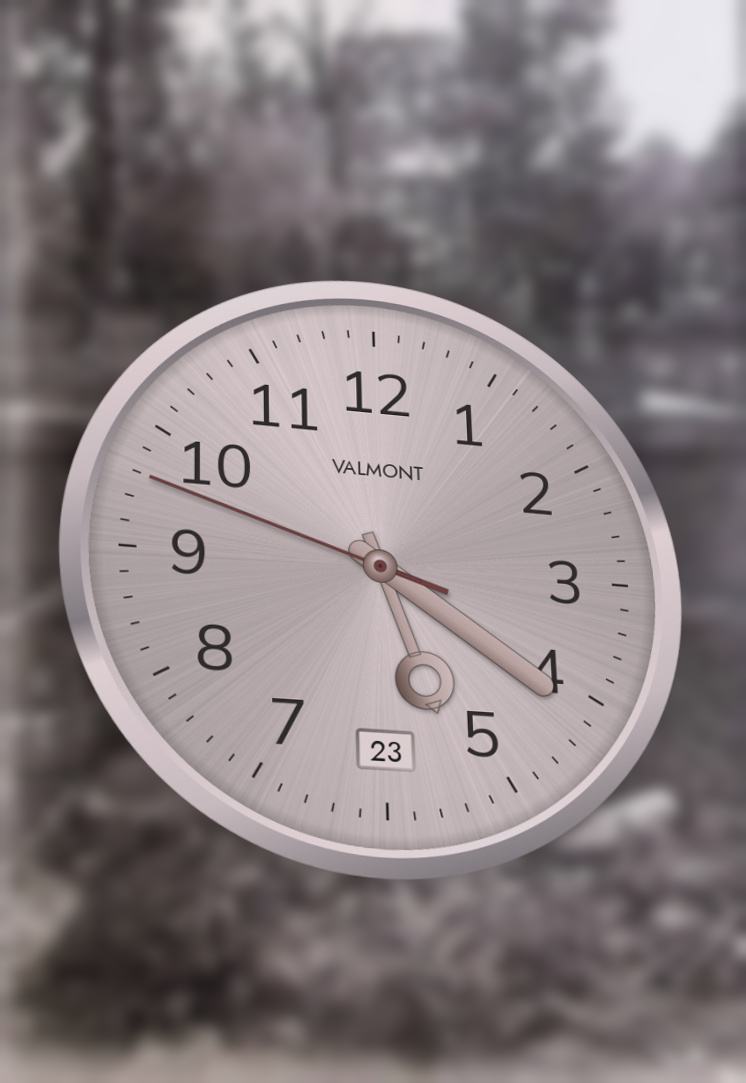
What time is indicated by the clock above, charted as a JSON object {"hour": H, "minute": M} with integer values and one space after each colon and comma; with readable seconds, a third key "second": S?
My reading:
{"hour": 5, "minute": 20, "second": 48}
